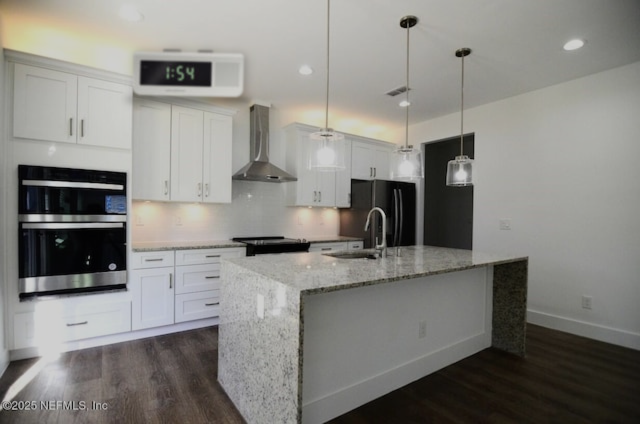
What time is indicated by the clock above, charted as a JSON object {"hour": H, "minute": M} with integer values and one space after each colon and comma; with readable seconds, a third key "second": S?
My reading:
{"hour": 1, "minute": 54}
